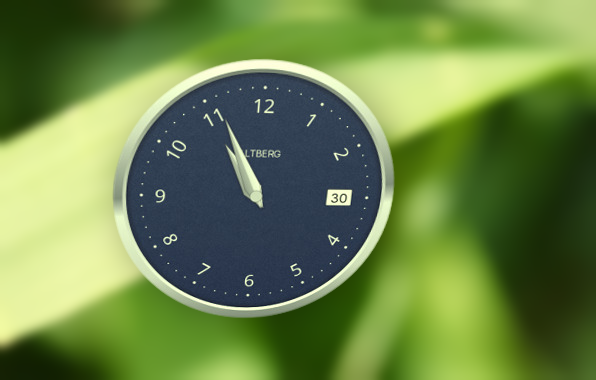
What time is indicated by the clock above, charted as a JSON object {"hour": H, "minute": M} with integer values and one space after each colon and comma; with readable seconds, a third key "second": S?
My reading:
{"hour": 10, "minute": 56}
